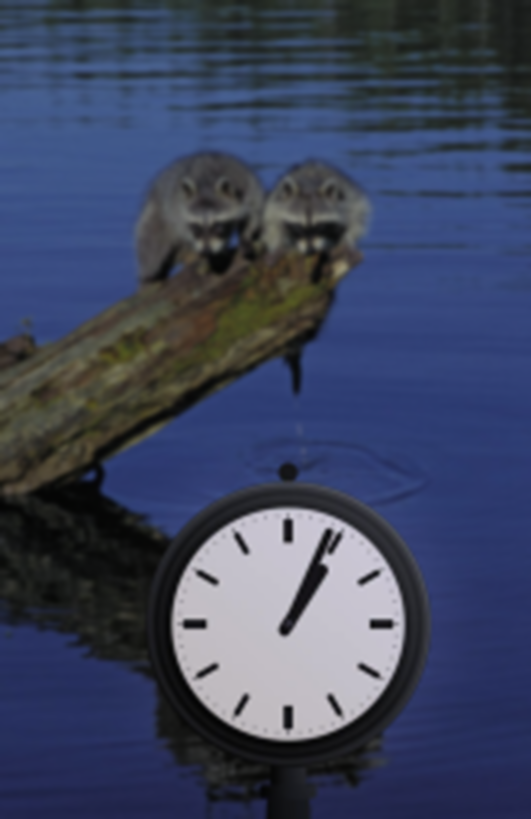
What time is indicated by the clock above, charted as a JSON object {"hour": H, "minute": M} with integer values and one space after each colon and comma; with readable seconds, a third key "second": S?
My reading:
{"hour": 1, "minute": 4}
